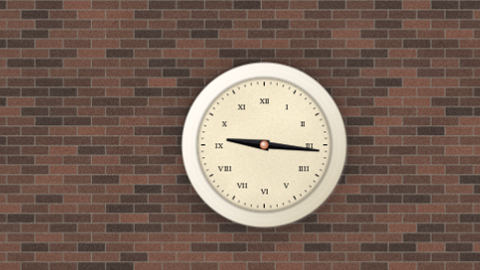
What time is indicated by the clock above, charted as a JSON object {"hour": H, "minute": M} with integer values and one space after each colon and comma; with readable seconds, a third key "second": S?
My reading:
{"hour": 9, "minute": 16}
